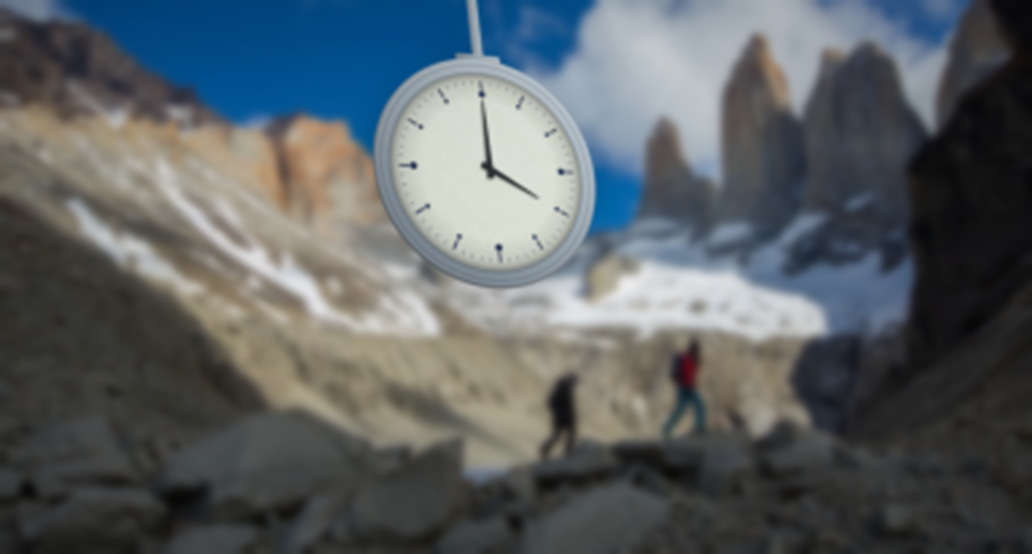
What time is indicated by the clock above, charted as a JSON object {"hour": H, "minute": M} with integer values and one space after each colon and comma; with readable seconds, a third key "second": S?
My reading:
{"hour": 4, "minute": 0}
